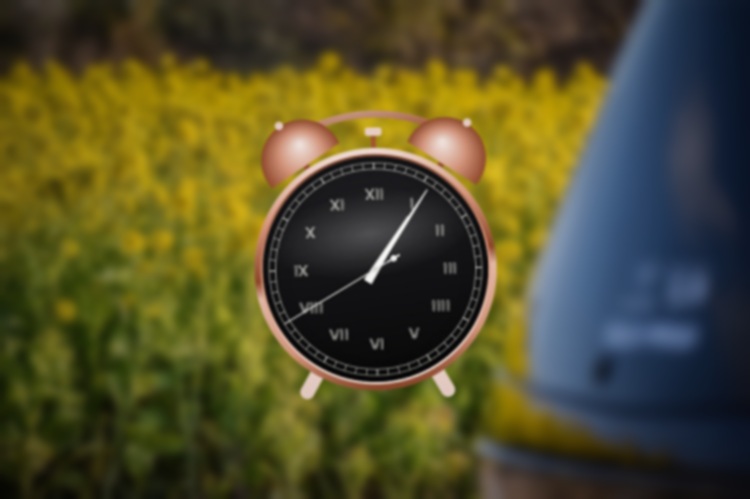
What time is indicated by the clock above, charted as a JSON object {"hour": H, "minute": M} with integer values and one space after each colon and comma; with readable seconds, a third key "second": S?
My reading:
{"hour": 1, "minute": 5, "second": 40}
